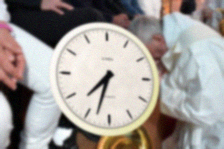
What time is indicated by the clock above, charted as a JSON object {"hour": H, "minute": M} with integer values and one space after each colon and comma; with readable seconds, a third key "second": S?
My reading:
{"hour": 7, "minute": 33}
